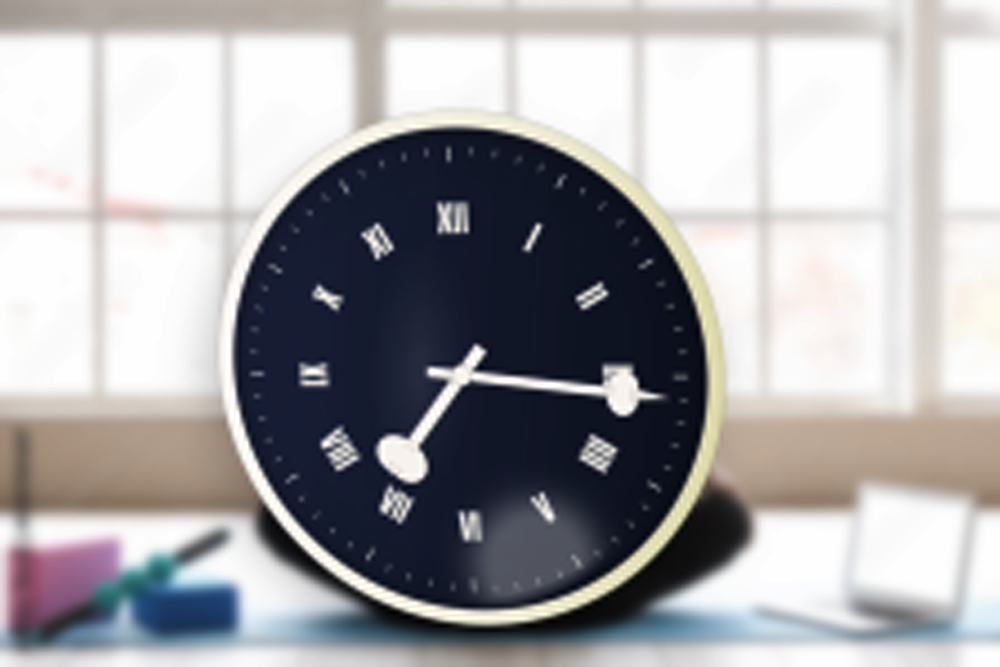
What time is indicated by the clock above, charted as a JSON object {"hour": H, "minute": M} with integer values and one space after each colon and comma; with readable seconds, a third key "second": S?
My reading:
{"hour": 7, "minute": 16}
